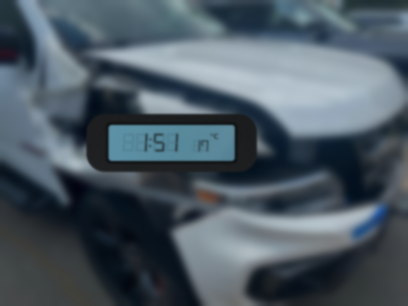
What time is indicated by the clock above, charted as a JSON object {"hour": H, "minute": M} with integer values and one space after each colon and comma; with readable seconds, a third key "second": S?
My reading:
{"hour": 1, "minute": 51}
